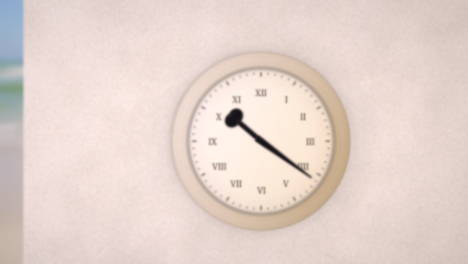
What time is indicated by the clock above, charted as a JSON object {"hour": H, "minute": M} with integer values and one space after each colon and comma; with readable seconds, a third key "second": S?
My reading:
{"hour": 10, "minute": 21}
